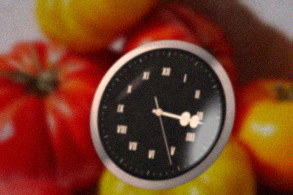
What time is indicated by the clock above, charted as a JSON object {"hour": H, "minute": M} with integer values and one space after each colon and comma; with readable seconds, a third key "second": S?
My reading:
{"hour": 3, "minute": 16, "second": 26}
